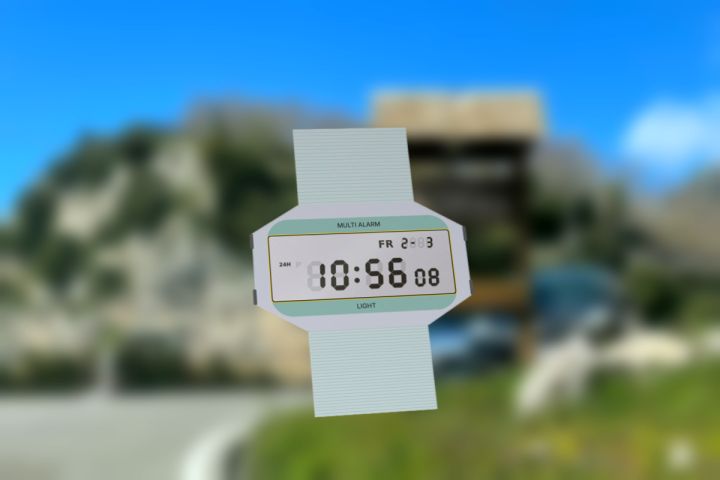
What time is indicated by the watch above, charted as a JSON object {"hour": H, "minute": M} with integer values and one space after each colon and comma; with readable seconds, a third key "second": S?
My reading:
{"hour": 10, "minute": 56, "second": 8}
